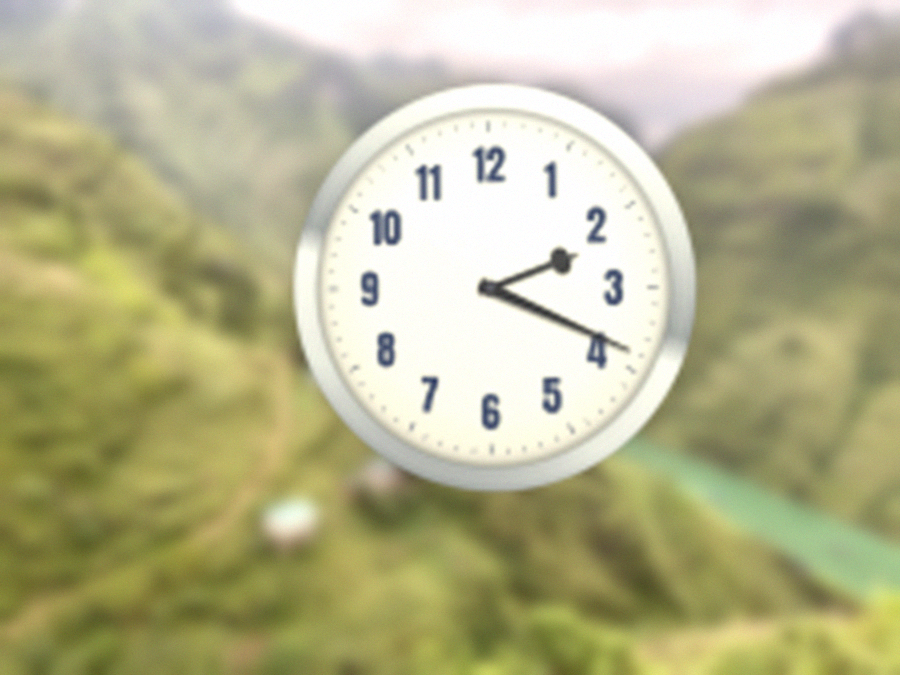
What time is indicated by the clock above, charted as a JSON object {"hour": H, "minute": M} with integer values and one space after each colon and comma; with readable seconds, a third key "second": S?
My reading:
{"hour": 2, "minute": 19}
